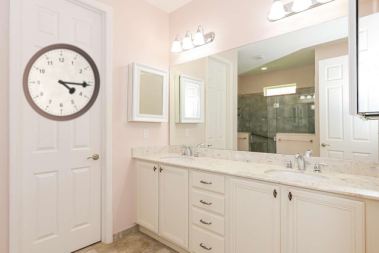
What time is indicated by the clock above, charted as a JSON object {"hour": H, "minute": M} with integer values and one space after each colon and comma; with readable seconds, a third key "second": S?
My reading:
{"hour": 4, "minute": 16}
